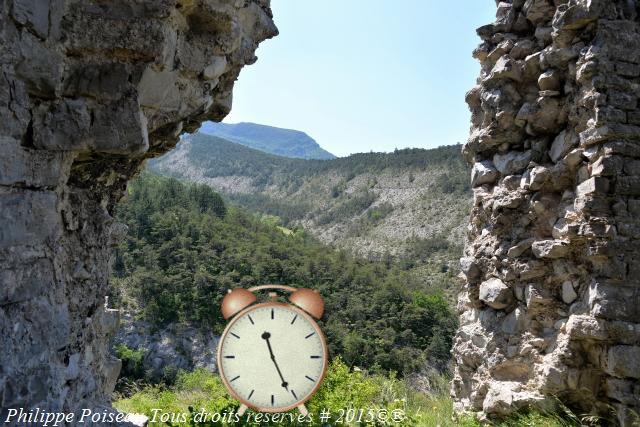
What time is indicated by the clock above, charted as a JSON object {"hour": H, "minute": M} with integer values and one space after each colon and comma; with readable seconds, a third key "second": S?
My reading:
{"hour": 11, "minute": 26}
